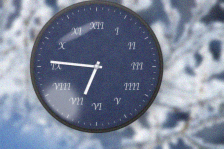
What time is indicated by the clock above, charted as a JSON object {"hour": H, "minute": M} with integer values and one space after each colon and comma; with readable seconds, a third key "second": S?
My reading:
{"hour": 6, "minute": 46}
